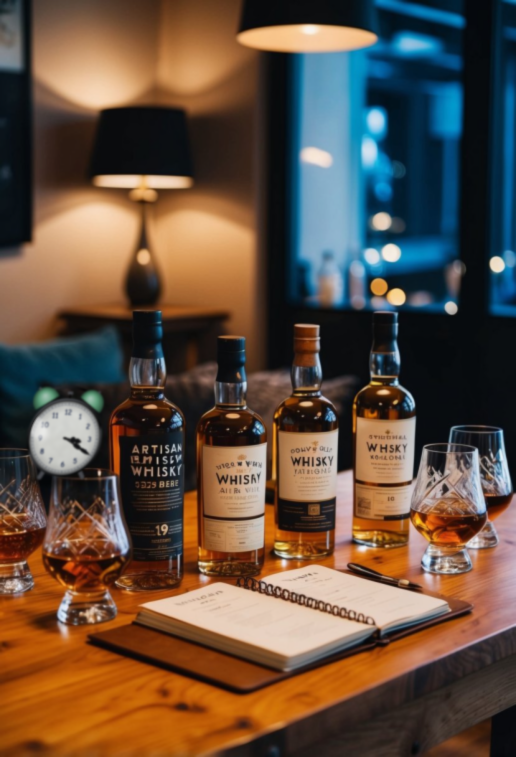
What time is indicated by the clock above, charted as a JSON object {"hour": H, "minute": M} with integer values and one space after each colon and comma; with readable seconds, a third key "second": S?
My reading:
{"hour": 3, "minute": 20}
